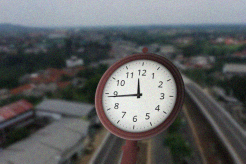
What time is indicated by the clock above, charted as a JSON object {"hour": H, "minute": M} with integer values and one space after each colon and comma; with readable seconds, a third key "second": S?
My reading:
{"hour": 11, "minute": 44}
